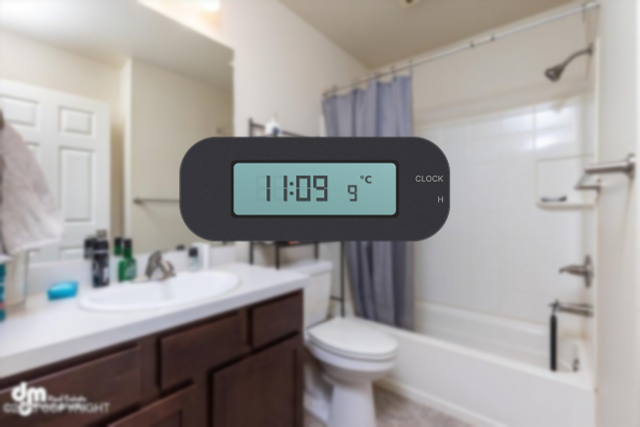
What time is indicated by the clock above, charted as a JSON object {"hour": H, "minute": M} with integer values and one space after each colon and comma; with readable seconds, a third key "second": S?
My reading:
{"hour": 11, "minute": 9}
